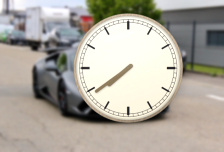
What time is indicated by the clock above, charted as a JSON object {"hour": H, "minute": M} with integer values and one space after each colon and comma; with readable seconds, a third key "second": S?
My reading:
{"hour": 7, "minute": 39}
